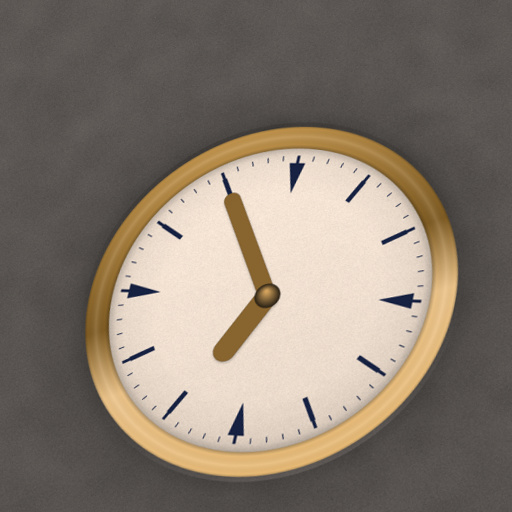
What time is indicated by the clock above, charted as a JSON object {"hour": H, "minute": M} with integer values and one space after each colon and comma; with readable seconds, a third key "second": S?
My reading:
{"hour": 6, "minute": 55}
